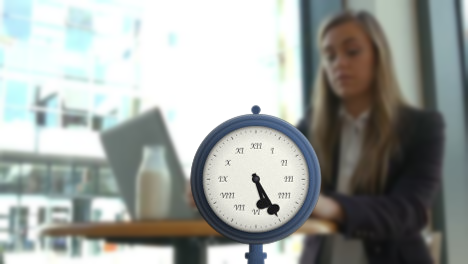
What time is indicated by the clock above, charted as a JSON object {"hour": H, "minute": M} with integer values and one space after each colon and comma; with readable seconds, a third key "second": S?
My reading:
{"hour": 5, "minute": 25}
